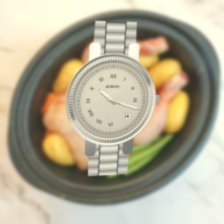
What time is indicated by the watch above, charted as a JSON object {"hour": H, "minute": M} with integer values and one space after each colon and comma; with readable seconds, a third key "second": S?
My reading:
{"hour": 10, "minute": 18}
